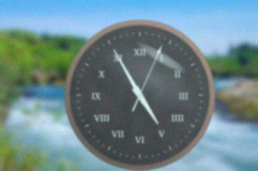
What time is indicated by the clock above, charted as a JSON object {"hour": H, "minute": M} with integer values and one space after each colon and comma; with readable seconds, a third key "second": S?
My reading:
{"hour": 4, "minute": 55, "second": 4}
